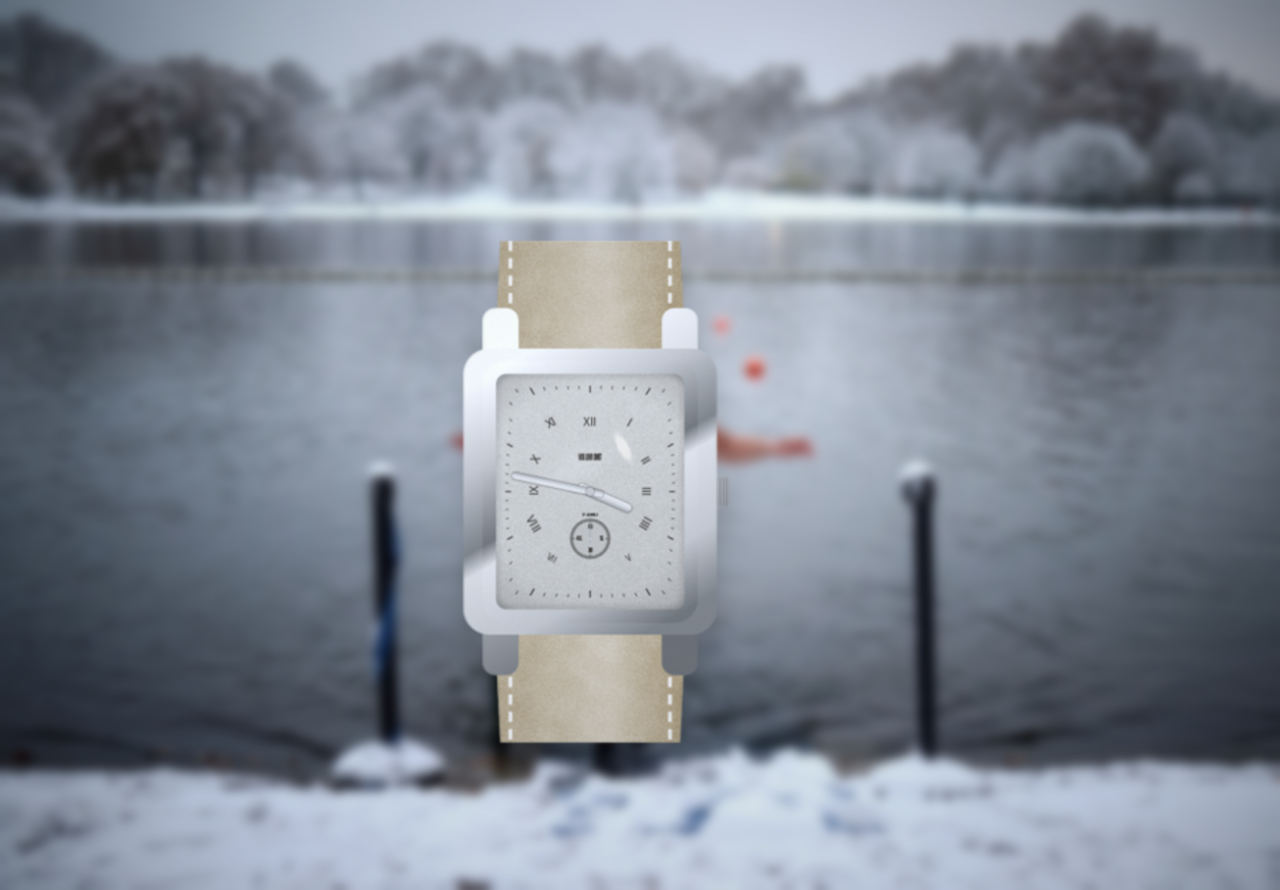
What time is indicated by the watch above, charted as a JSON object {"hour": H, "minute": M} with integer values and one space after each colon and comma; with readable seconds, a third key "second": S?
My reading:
{"hour": 3, "minute": 47}
